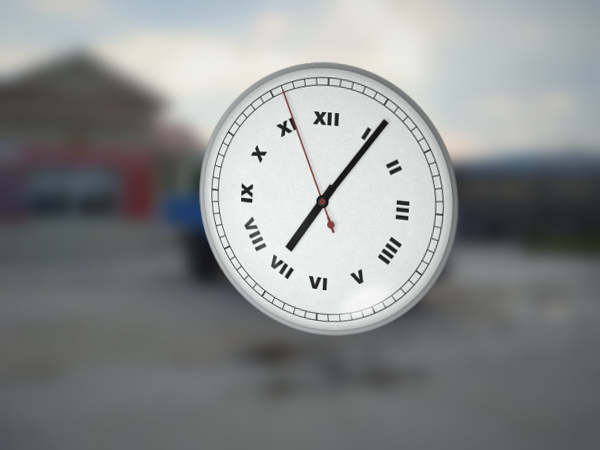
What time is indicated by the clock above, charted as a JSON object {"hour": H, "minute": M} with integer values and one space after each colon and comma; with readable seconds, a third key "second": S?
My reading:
{"hour": 7, "minute": 5, "second": 56}
